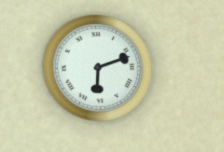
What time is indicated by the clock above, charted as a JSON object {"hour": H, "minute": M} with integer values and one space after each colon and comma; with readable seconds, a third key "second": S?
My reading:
{"hour": 6, "minute": 12}
